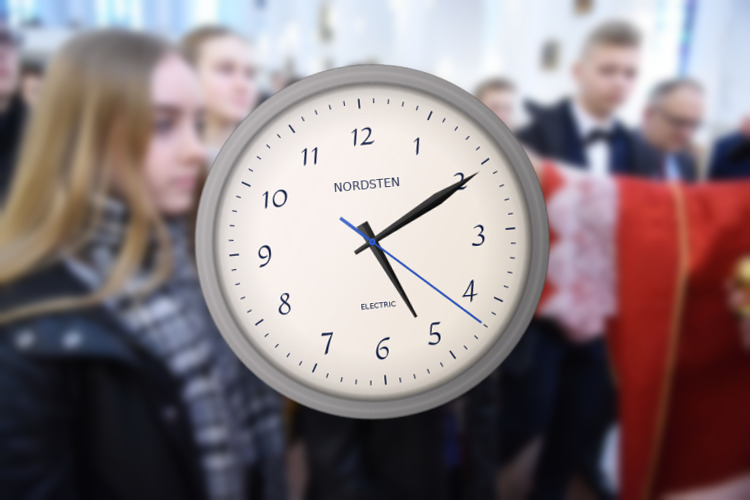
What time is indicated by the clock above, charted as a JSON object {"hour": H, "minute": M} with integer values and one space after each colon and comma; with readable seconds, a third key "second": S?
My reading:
{"hour": 5, "minute": 10, "second": 22}
